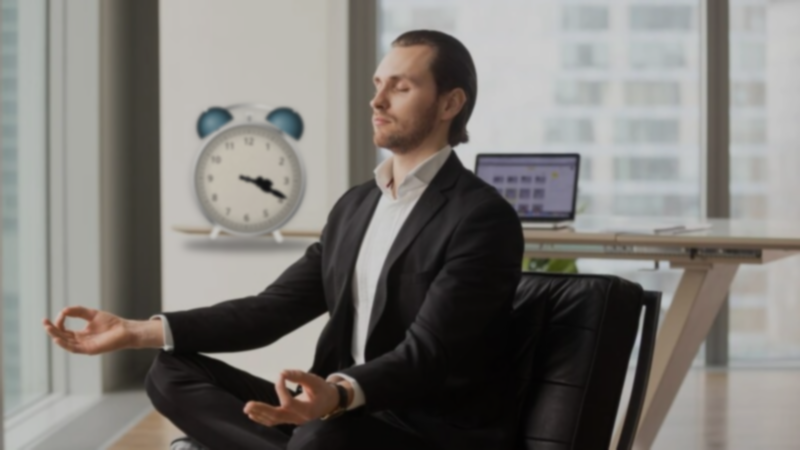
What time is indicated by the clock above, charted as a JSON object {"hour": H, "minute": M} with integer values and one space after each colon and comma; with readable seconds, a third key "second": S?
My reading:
{"hour": 3, "minute": 19}
